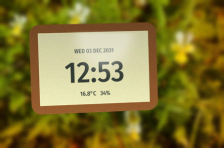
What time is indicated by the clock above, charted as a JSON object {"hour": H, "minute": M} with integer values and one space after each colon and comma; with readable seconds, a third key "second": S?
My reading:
{"hour": 12, "minute": 53}
